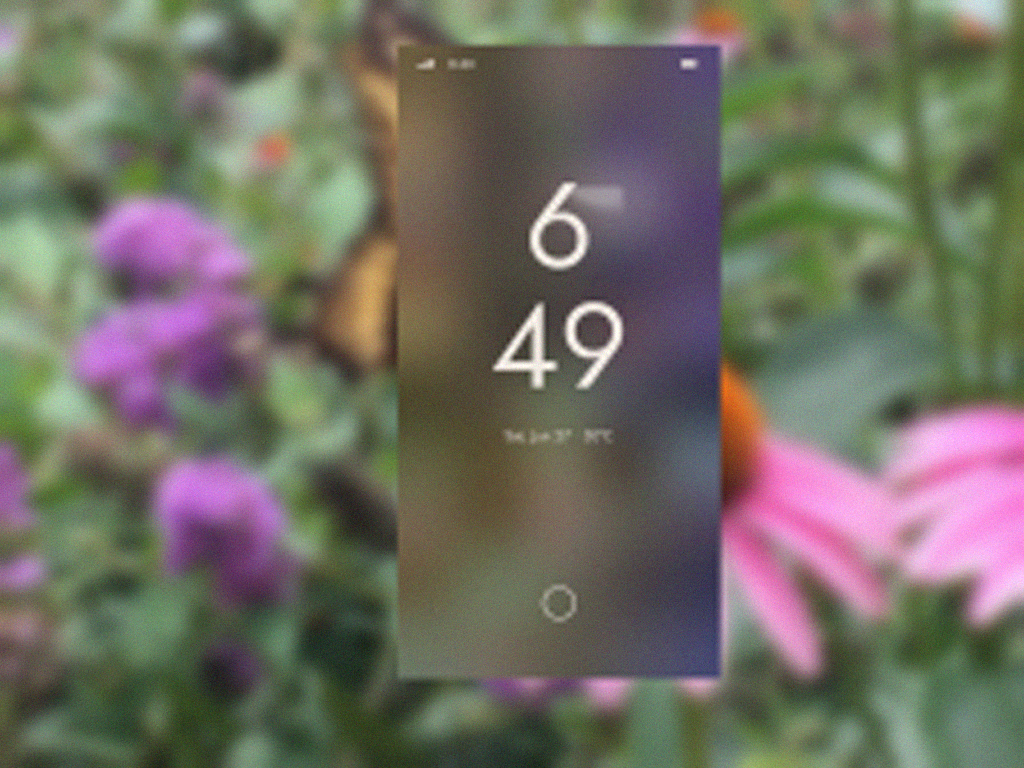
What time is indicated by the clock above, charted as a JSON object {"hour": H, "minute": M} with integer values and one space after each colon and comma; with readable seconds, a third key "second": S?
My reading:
{"hour": 6, "minute": 49}
